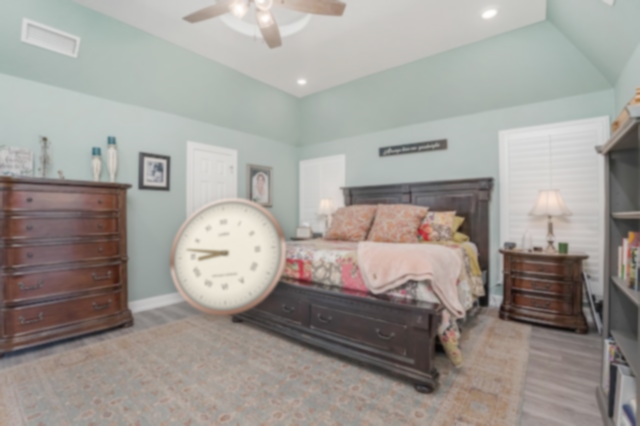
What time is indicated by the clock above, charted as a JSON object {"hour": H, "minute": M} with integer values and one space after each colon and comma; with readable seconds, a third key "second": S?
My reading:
{"hour": 8, "minute": 47}
